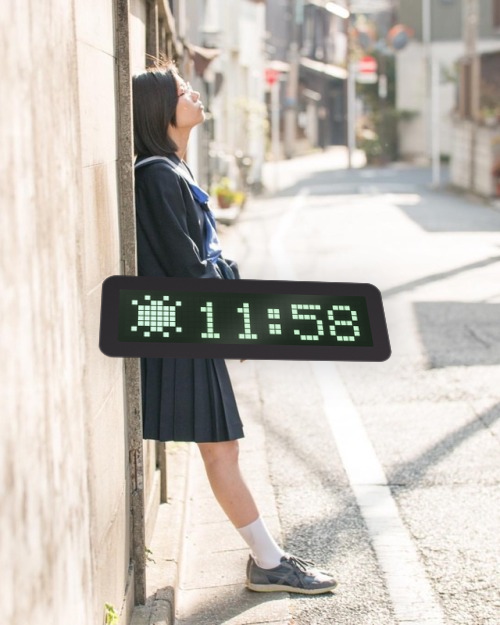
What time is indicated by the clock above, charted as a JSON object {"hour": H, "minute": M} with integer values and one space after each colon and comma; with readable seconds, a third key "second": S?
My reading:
{"hour": 11, "minute": 58}
